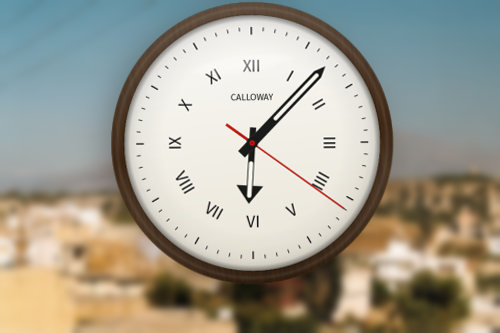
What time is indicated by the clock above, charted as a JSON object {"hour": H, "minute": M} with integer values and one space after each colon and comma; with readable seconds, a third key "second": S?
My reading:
{"hour": 6, "minute": 7, "second": 21}
